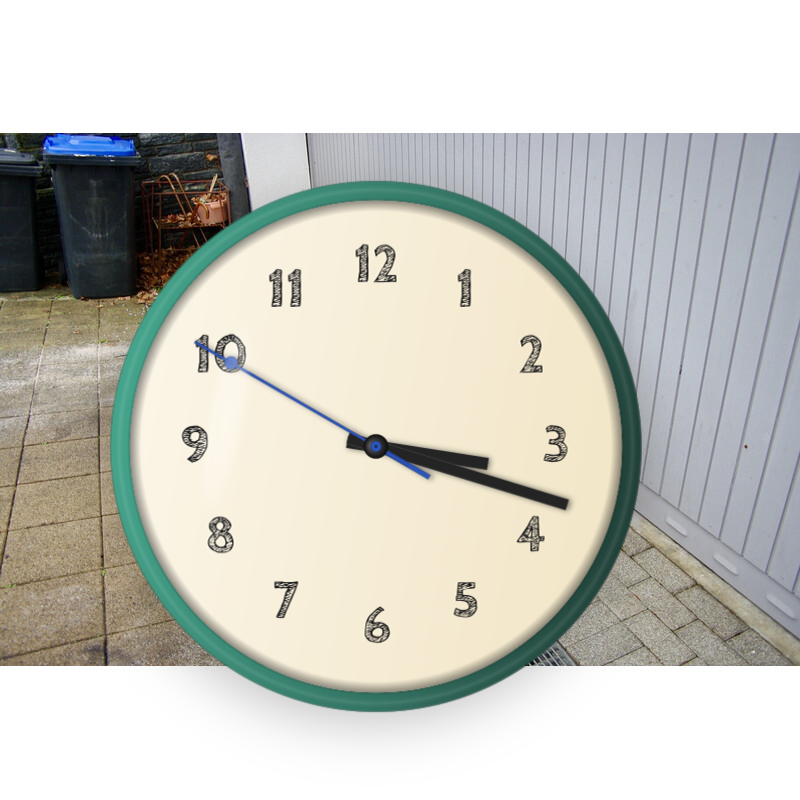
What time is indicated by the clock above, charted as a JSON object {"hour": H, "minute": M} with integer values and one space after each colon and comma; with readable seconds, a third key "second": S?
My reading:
{"hour": 3, "minute": 17, "second": 50}
